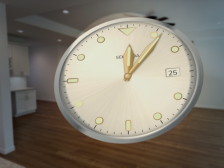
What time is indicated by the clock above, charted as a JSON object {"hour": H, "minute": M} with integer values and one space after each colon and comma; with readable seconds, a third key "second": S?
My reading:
{"hour": 12, "minute": 6}
